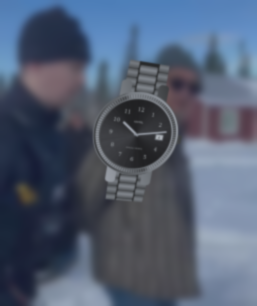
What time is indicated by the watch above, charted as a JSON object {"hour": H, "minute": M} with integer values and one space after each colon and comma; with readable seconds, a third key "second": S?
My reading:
{"hour": 10, "minute": 13}
